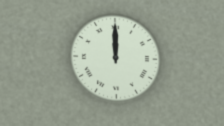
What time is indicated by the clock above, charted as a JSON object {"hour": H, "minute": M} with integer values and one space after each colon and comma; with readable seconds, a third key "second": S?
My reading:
{"hour": 12, "minute": 0}
